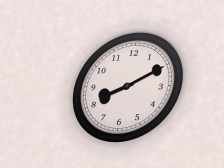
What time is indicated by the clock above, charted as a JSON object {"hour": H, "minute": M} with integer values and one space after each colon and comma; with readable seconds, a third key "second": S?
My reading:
{"hour": 8, "minute": 10}
